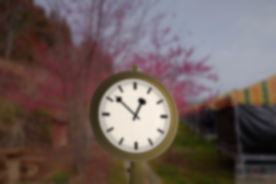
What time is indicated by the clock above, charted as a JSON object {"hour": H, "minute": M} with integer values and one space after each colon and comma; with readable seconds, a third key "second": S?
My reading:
{"hour": 12, "minute": 52}
